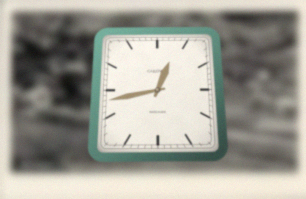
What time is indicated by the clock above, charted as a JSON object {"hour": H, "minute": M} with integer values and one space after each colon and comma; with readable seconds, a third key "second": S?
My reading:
{"hour": 12, "minute": 43}
